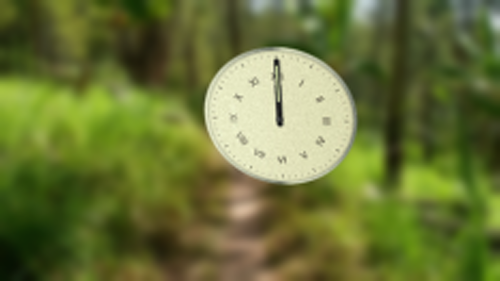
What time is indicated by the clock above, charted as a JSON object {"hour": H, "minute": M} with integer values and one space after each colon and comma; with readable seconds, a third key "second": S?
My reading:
{"hour": 12, "minute": 0}
